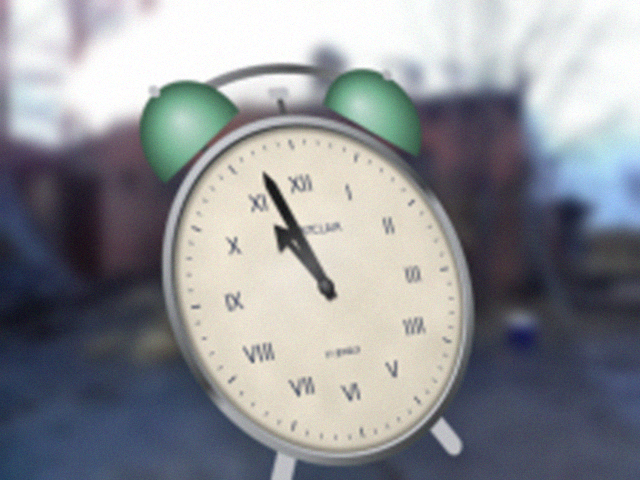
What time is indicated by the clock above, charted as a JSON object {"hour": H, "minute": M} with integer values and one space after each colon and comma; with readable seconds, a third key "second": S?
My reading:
{"hour": 10, "minute": 57}
